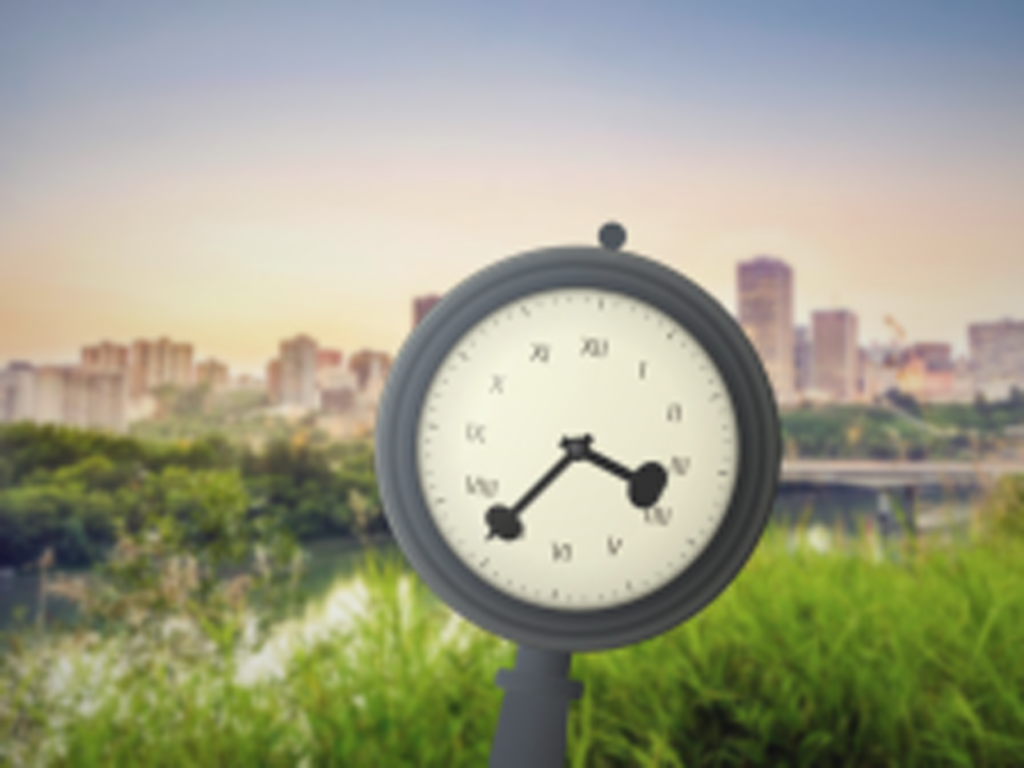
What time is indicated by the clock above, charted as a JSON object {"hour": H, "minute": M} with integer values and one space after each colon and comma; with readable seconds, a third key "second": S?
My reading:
{"hour": 3, "minute": 36}
